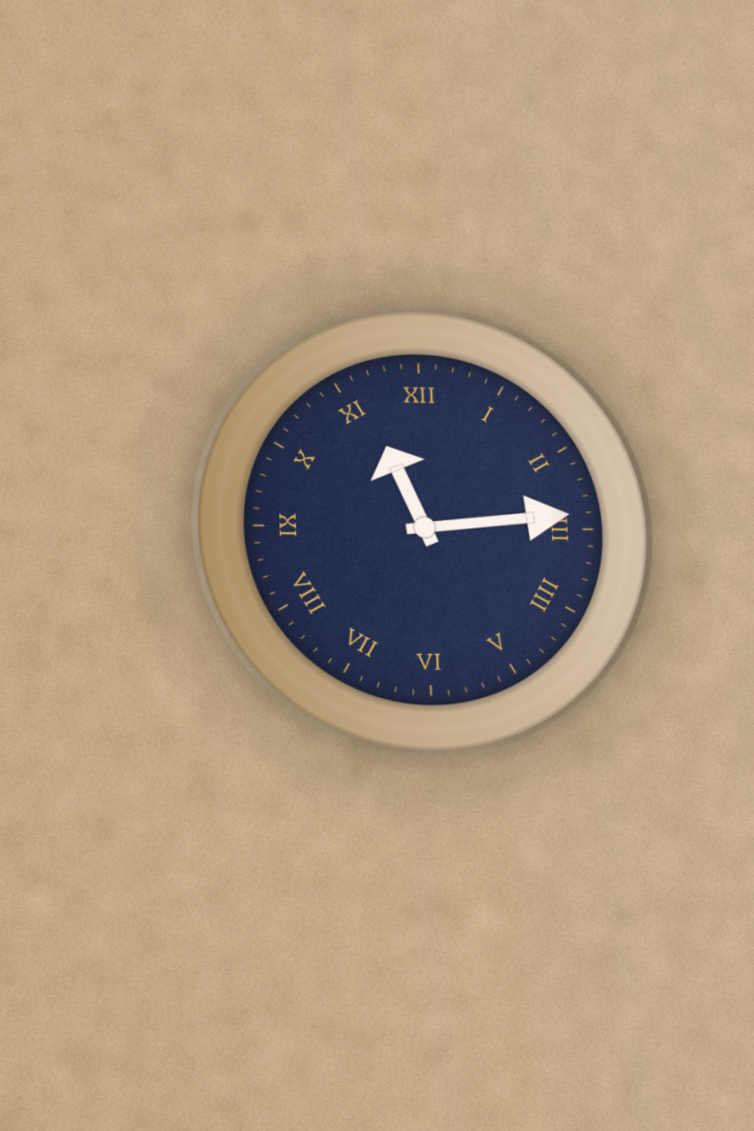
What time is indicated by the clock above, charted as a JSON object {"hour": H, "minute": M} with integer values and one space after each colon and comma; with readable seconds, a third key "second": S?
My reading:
{"hour": 11, "minute": 14}
